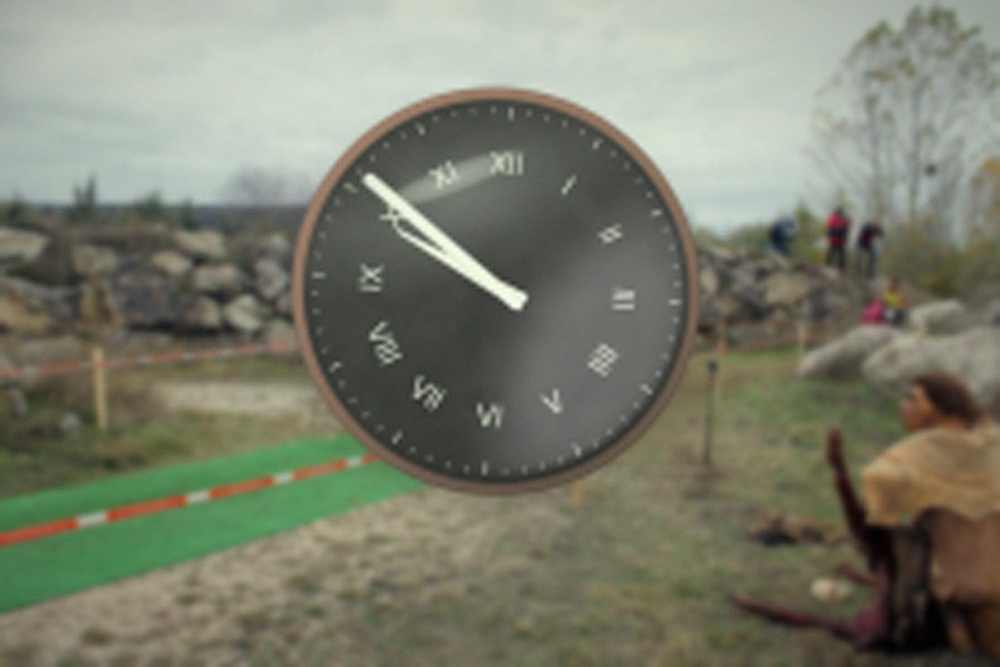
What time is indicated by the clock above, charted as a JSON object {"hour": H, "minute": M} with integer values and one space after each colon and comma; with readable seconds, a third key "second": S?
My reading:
{"hour": 9, "minute": 51}
